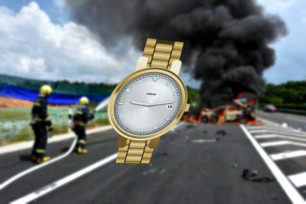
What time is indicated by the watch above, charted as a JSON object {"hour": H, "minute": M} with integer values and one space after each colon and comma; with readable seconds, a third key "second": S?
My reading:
{"hour": 9, "minute": 13}
